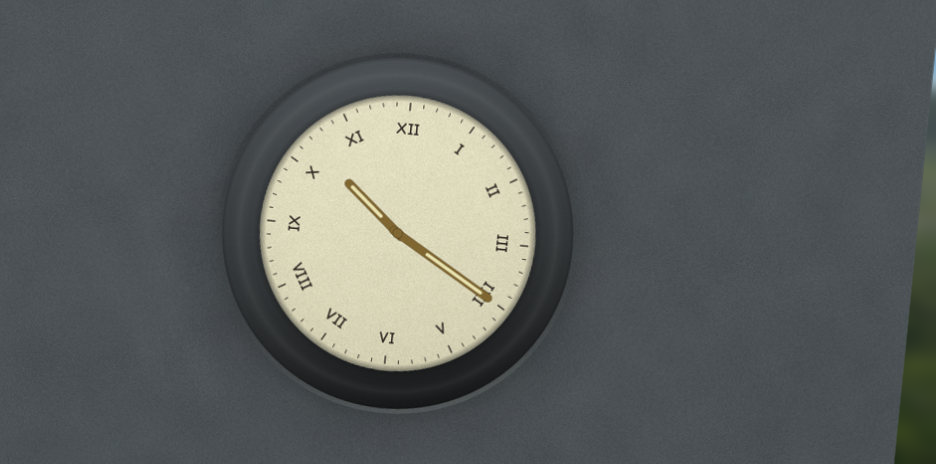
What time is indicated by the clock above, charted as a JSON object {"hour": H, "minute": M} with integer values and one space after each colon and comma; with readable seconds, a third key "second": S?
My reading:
{"hour": 10, "minute": 20}
